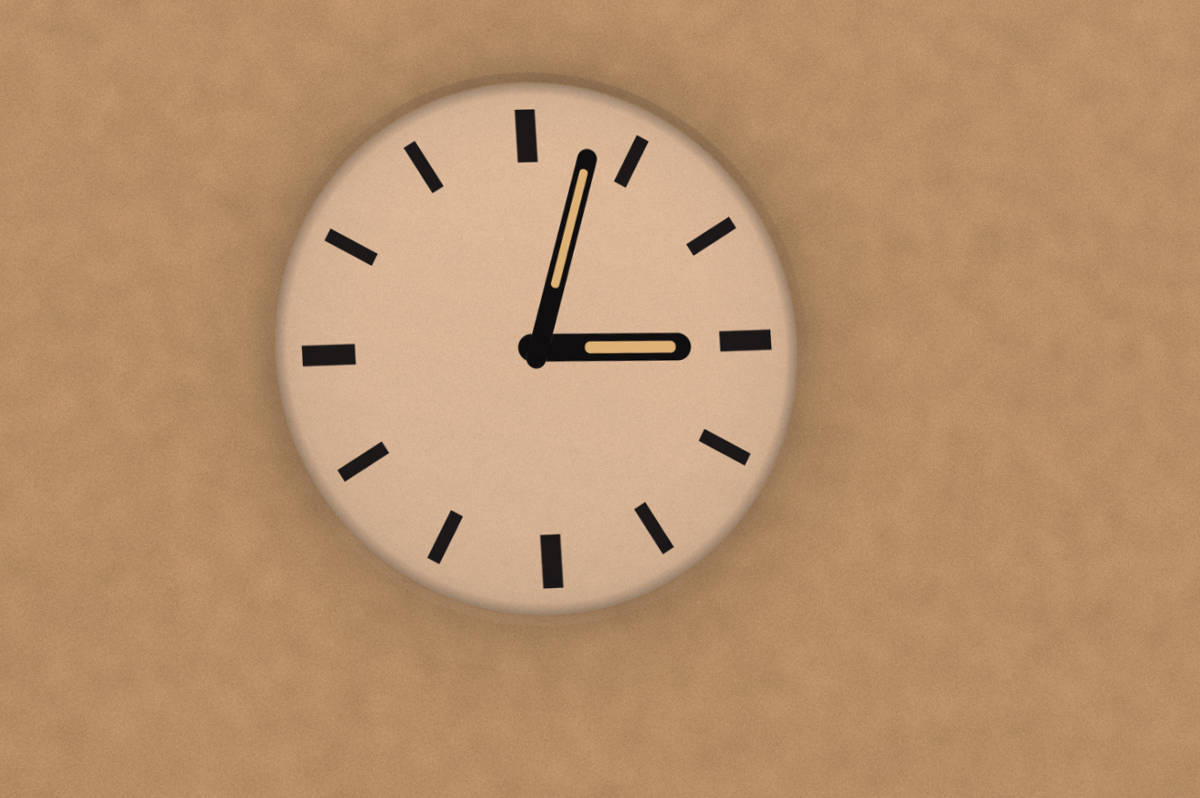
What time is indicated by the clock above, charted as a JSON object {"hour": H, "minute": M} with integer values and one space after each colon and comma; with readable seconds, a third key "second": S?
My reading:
{"hour": 3, "minute": 3}
